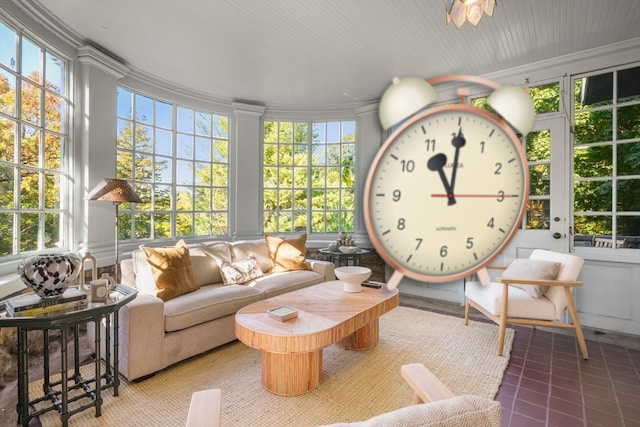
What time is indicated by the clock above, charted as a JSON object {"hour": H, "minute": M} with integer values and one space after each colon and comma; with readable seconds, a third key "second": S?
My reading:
{"hour": 11, "minute": 0, "second": 15}
